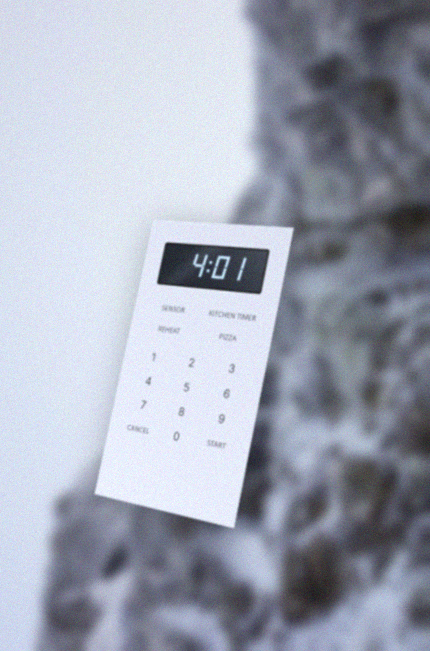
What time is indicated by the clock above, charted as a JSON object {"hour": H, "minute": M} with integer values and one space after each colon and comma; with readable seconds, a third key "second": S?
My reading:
{"hour": 4, "minute": 1}
